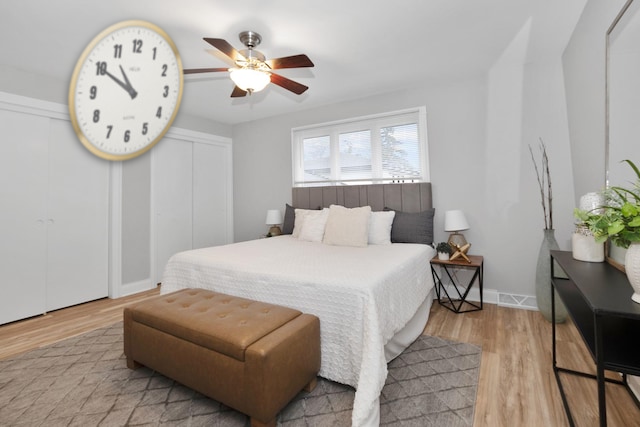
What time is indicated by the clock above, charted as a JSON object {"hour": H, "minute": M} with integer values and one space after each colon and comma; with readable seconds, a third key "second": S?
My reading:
{"hour": 10, "minute": 50}
